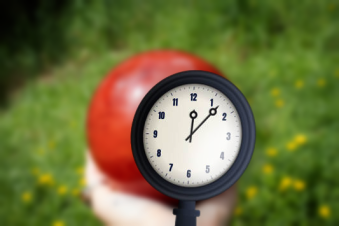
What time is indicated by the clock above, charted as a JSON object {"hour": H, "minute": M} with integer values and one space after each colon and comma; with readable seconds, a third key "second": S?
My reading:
{"hour": 12, "minute": 7}
